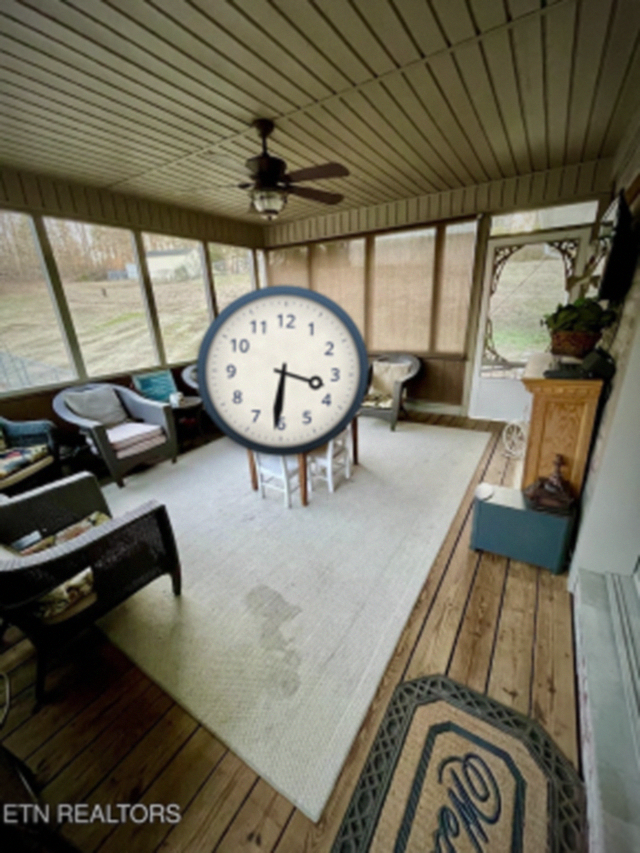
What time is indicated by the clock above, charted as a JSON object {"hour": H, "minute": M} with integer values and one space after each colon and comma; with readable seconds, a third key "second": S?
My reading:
{"hour": 3, "minute": 31}
